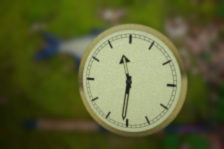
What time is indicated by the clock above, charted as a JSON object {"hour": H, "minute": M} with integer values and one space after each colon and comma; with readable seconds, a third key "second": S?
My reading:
{"hour": 11, "minute": 31}
